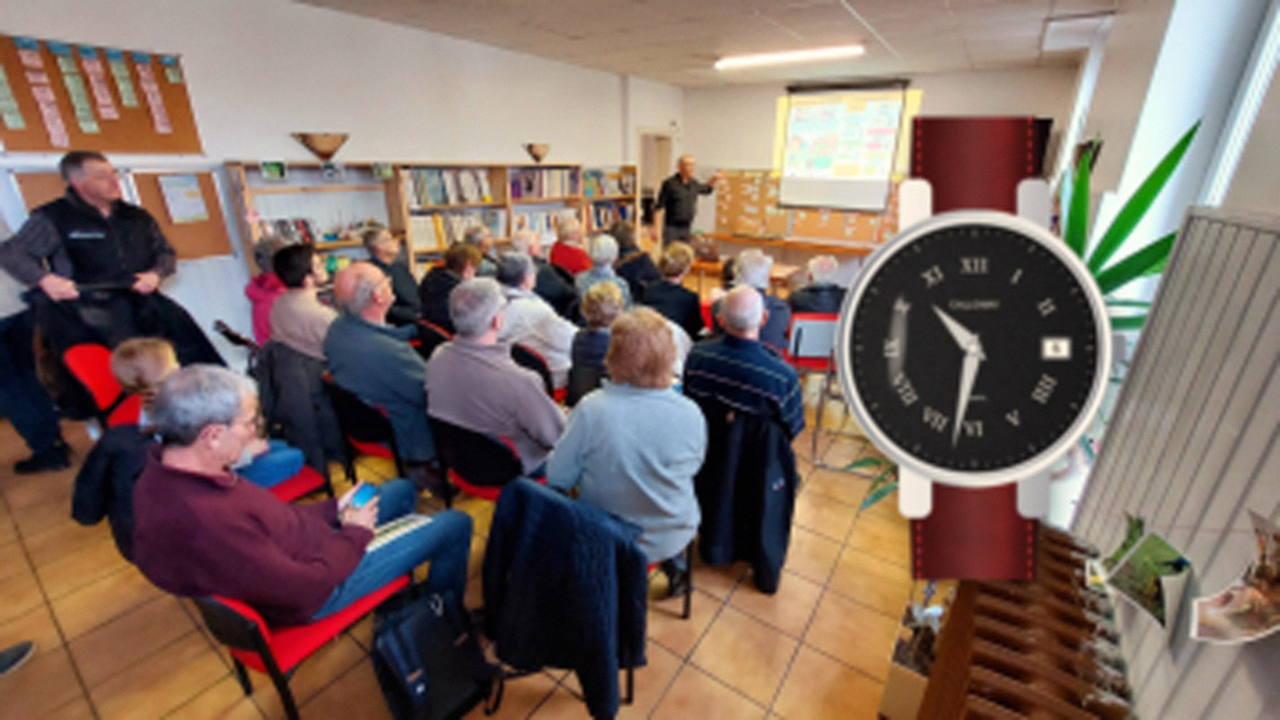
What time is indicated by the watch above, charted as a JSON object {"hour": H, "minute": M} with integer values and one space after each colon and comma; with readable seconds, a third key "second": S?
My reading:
{"hour": 10, "minute": 32}
